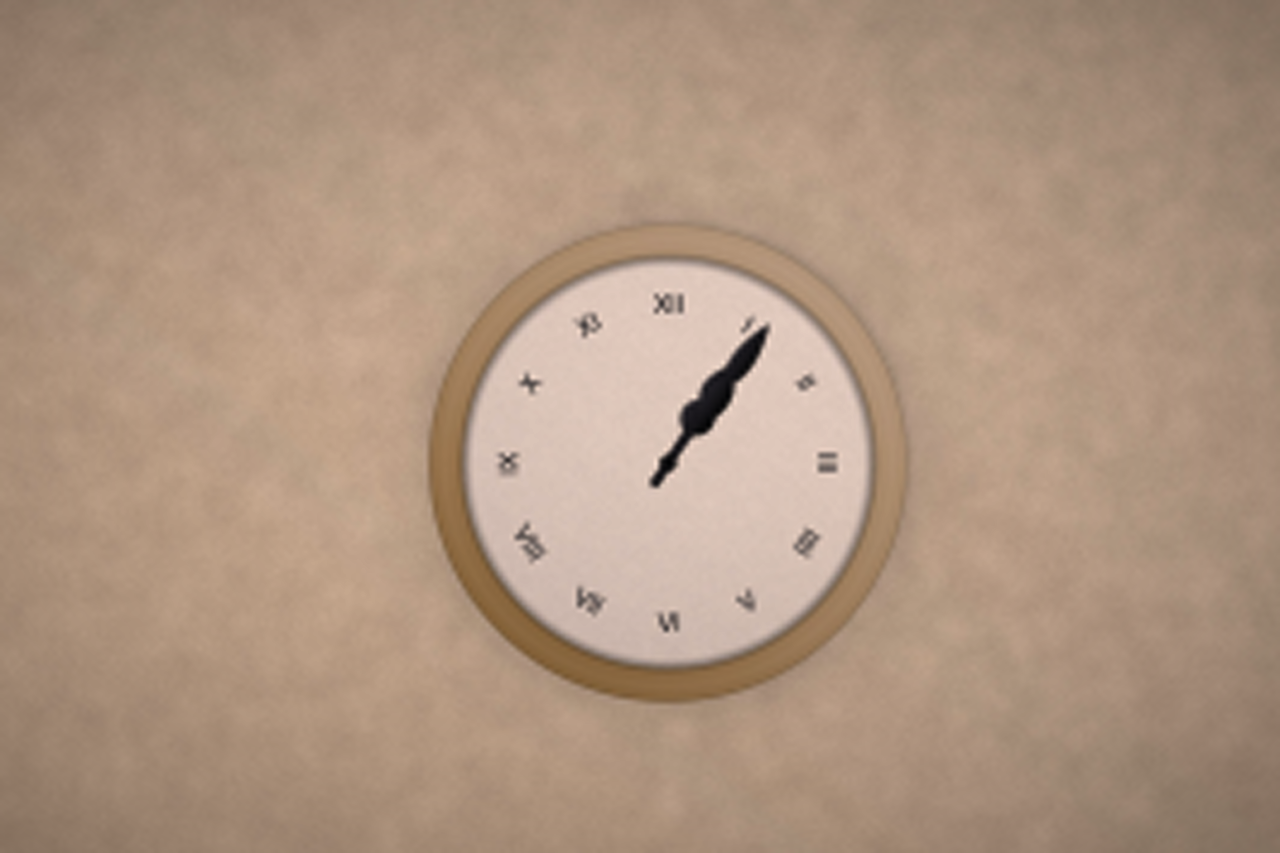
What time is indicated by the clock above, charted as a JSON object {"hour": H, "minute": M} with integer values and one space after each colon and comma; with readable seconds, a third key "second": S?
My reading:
{"hour": 1, "minute": 6}
